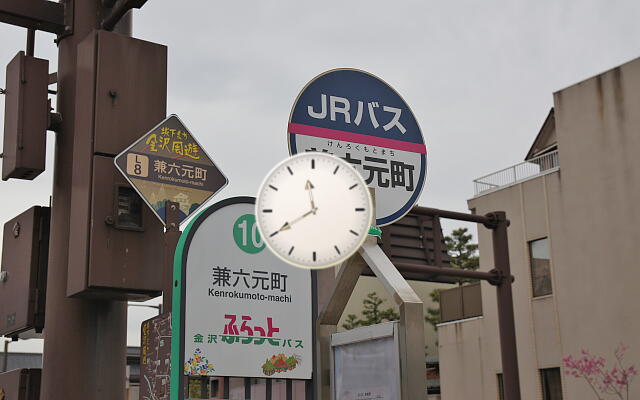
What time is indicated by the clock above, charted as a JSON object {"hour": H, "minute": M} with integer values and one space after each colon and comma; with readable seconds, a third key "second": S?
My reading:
{"hour": 11, "minute": 40}
